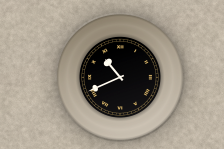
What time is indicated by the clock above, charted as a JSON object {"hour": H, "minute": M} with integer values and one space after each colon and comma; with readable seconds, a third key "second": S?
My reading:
{"hour": 10, "minute": 41}
